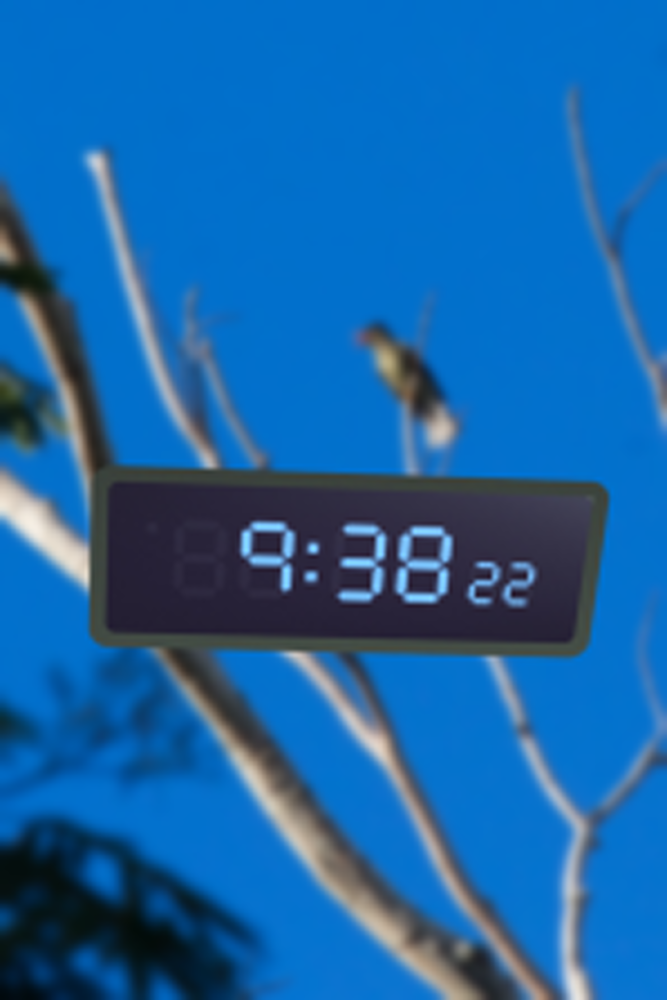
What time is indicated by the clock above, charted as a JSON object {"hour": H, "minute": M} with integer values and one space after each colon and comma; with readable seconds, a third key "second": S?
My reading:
{"hour": 9, "minute": 38, "second": 22}
